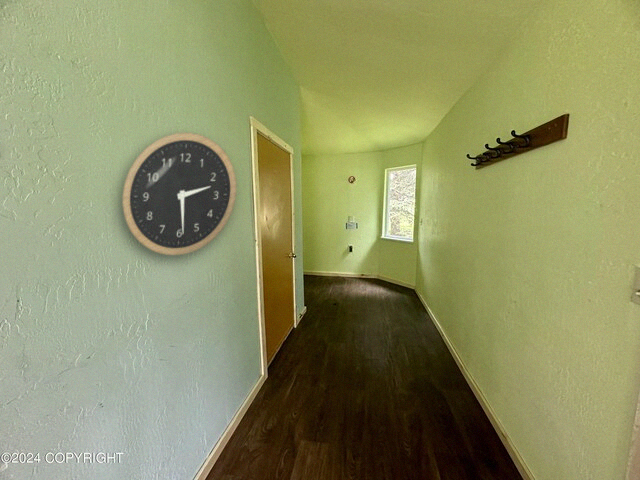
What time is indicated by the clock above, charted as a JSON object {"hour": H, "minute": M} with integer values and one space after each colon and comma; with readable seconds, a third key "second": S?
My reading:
{"hour": 2, "minute": 29}
